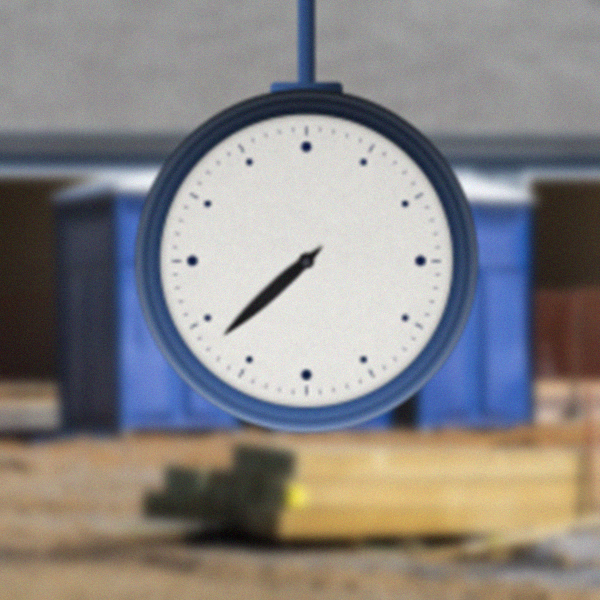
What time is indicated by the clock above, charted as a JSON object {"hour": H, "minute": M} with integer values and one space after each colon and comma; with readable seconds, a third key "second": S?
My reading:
{"hour": 7, "minute": 38}
